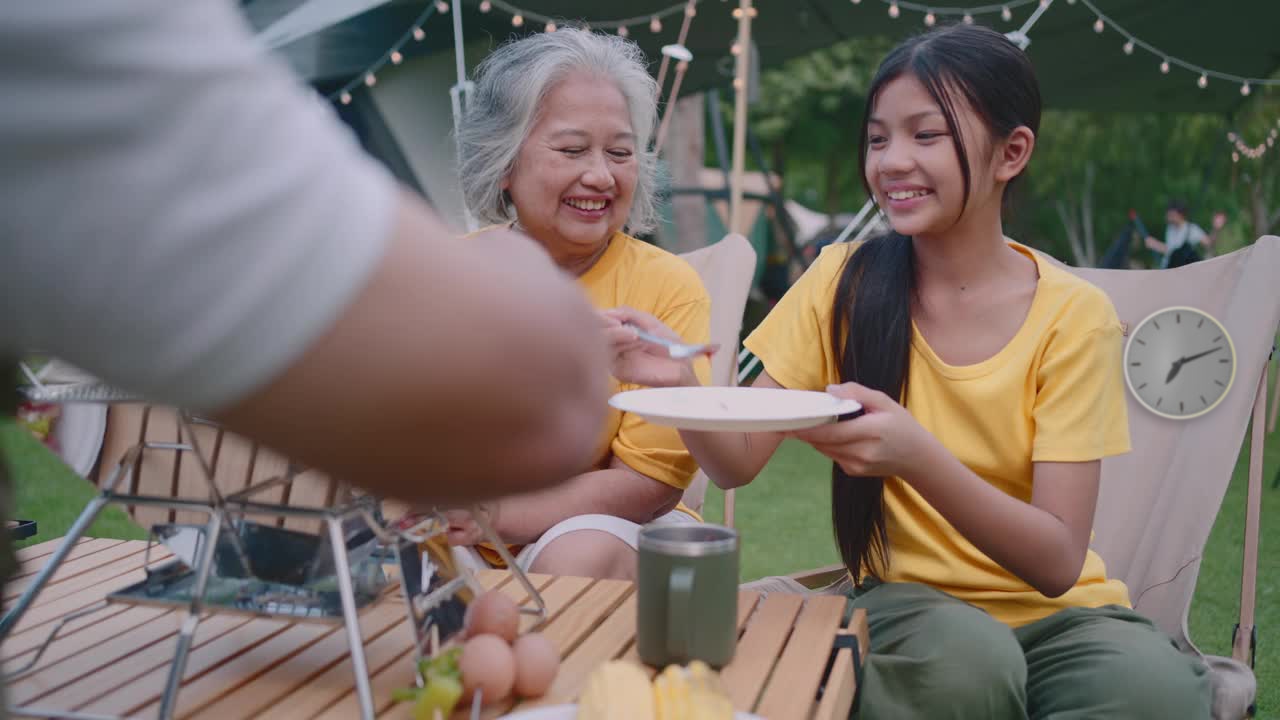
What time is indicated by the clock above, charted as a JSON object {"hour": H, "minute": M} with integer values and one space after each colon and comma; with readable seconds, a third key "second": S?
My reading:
{"hour": 7, "minute": 12}
